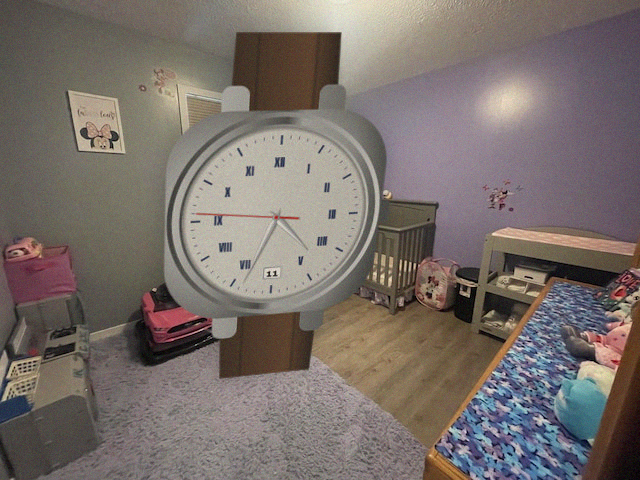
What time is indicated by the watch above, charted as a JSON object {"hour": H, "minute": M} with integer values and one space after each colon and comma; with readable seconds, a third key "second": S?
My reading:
{"hour": 4, "minute": 33, "second": 46}
